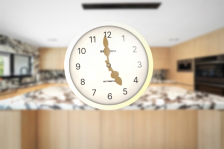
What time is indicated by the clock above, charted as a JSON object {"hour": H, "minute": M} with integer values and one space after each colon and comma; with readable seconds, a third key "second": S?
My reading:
{"hour": 4, "minute": 59}
